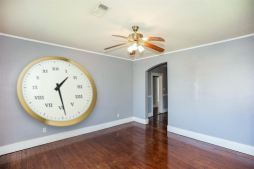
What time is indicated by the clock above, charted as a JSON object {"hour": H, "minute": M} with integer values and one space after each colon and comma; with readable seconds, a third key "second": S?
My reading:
{"hour": 1, "minute": 29}
